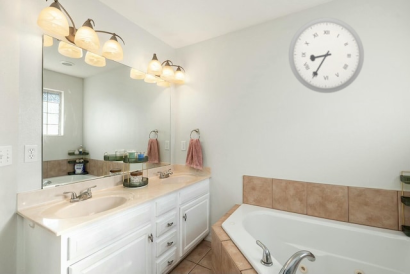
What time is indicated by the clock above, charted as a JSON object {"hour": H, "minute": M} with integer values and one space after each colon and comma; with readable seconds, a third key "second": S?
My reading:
{"hour": 8, "minute": 35}
